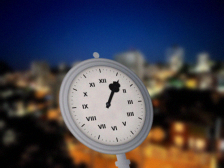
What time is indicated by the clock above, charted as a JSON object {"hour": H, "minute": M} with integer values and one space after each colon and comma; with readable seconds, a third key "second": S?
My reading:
{"hour": 1, "minute": 6}
